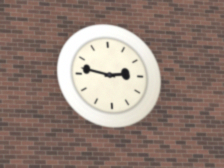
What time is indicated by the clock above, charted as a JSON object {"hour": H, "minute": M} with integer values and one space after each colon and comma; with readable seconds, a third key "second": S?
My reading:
{"hour": 2, "minute": 47}
